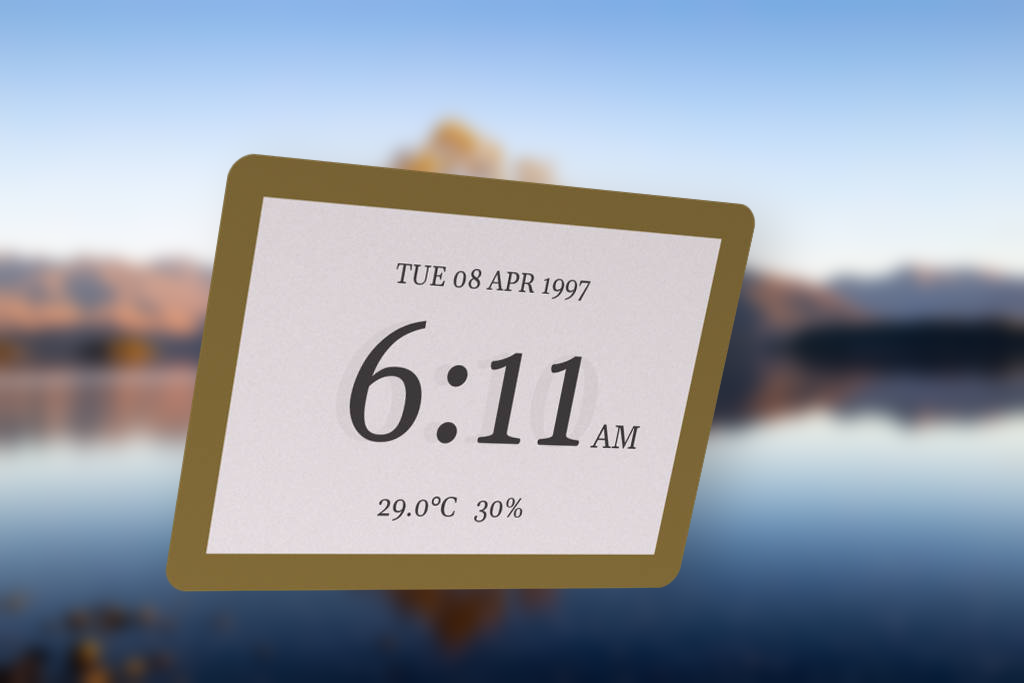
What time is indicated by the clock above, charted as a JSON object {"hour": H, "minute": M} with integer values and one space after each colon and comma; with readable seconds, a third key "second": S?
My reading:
{"hour": 6, "minute": 11}
